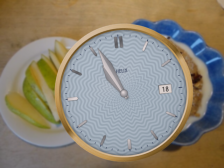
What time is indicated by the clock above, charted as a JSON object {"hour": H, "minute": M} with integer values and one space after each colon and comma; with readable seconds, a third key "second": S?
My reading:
{"hour": 10, "minute": 56}
